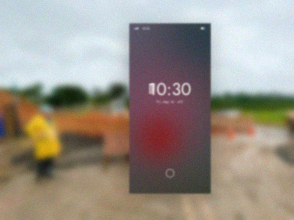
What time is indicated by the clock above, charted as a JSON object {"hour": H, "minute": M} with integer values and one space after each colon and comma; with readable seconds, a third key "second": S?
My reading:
{"hour": 10, "minute": 30}
